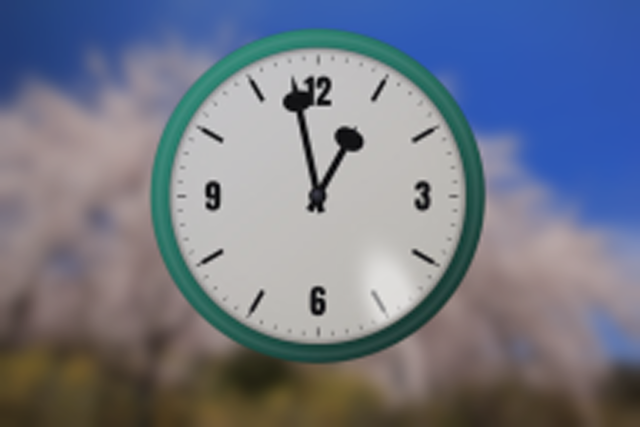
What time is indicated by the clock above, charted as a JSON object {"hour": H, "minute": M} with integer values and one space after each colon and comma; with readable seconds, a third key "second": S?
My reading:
{"hour": 12, "minute": 58}
